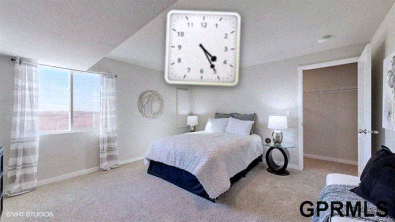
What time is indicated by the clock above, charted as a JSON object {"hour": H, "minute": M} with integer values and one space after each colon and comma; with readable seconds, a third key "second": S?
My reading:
{"hour": 4, "minute": 25}
